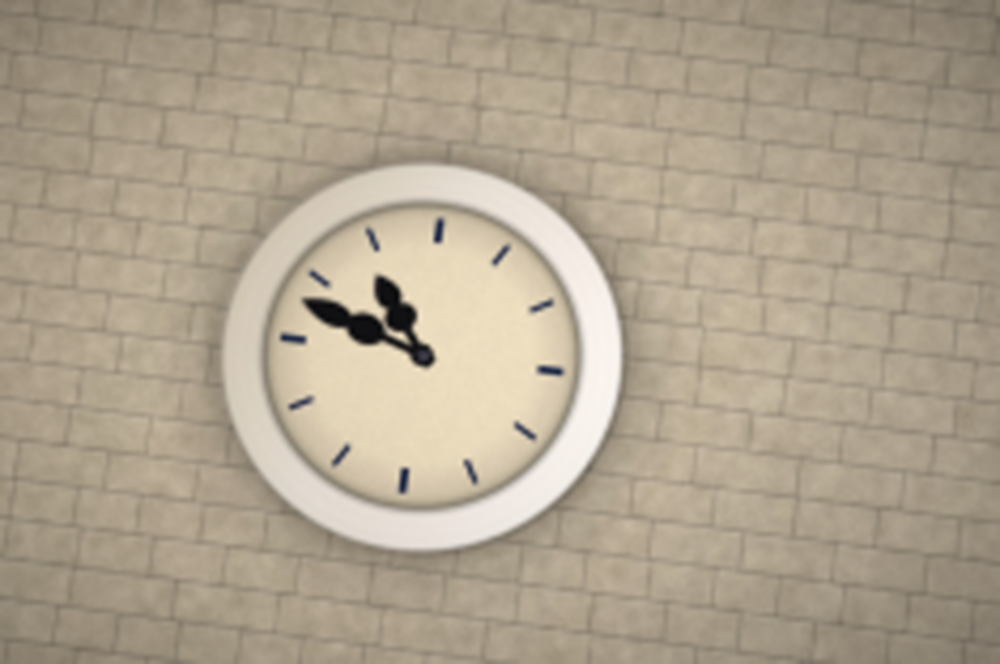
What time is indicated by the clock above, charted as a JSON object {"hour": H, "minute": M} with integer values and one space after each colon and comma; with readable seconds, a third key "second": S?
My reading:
{"hour": 10, "minute": 48}
